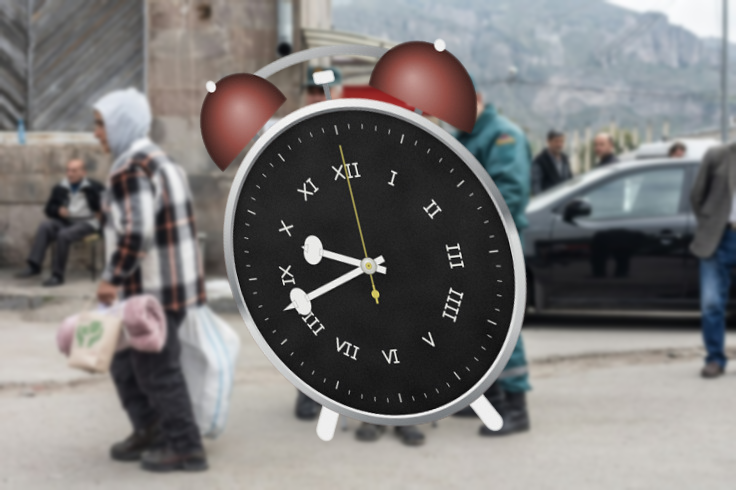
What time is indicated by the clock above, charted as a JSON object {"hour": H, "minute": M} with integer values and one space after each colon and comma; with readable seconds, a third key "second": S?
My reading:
{"hour": 9, "minute": 42, "second": 0}
